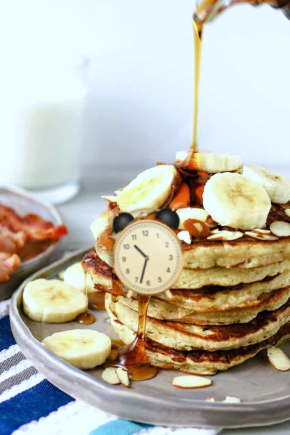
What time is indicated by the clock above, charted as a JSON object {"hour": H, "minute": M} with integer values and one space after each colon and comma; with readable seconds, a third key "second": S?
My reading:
{"hour": 10, "minute": 33}
